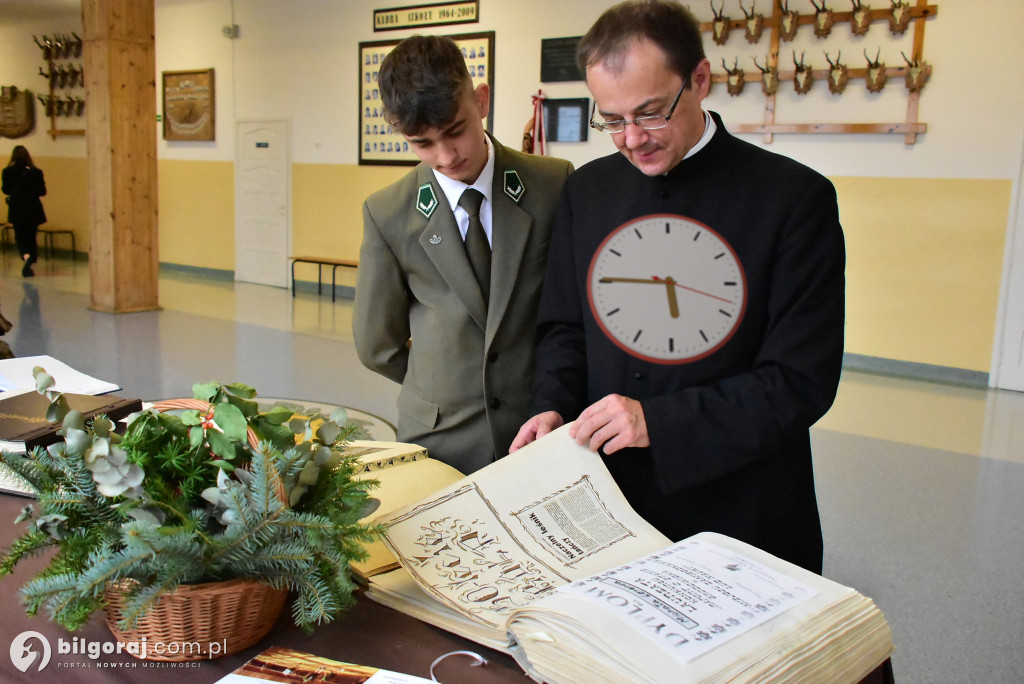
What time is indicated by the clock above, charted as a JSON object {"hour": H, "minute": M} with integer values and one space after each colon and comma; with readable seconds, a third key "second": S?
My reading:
{"hour": 5, "minute": 45, "second": 18}
